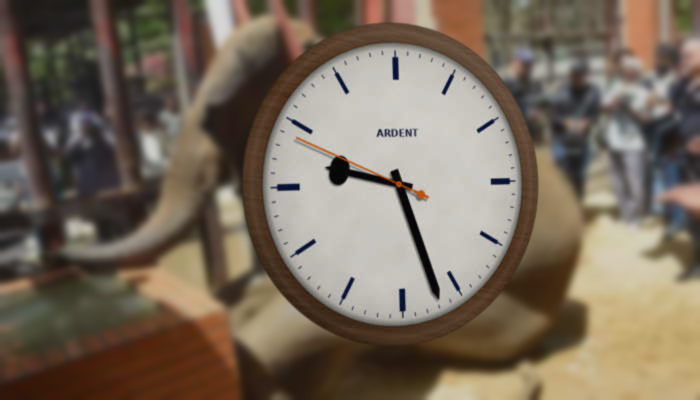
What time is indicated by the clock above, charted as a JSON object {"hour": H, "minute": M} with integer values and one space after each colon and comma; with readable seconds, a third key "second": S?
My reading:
{"hour": 9, "minute": 26, "second": 49}
